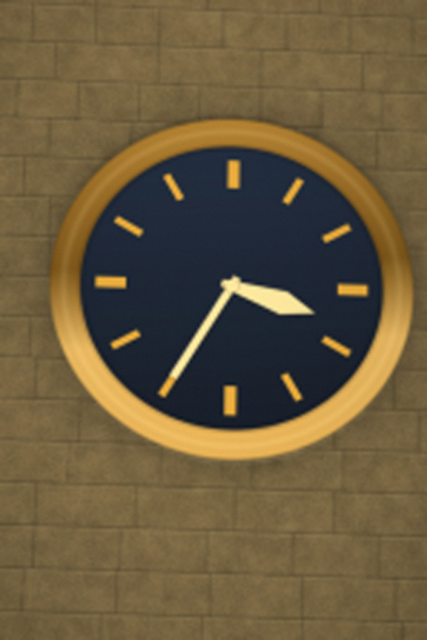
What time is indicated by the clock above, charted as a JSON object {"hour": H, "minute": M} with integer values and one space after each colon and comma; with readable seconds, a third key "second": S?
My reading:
{"hour": 3, "minute": 35}
